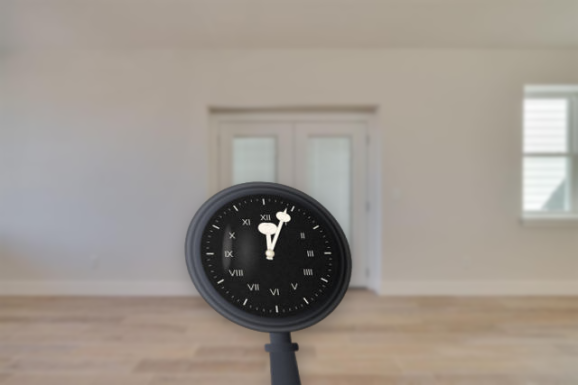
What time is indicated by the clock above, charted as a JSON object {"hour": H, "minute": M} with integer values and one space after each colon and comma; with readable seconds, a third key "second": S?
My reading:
{"hour": 12, "minute": 4}
